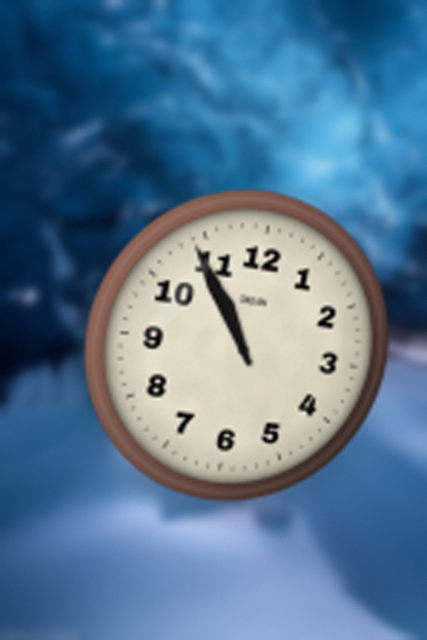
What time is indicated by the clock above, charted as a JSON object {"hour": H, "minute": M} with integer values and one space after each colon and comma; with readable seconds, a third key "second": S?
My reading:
{"hour": 10, "minute": 54}
